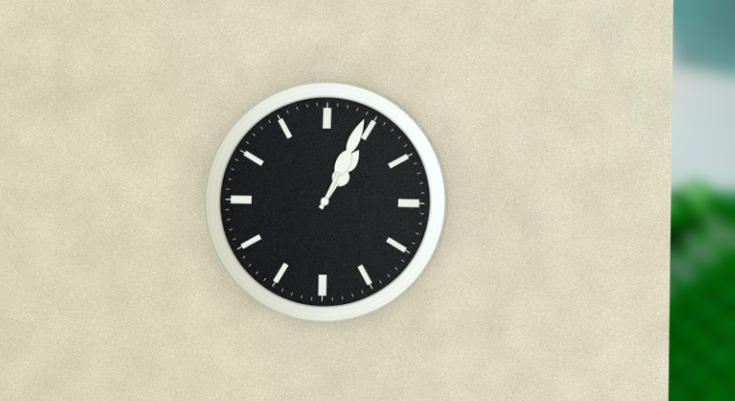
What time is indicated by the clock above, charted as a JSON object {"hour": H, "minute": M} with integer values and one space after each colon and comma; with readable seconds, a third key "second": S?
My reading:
{"hour": 1, "minute": 4}
